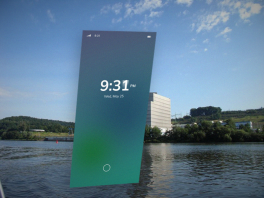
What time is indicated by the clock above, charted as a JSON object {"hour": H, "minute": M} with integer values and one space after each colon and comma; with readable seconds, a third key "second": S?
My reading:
{"hour": 9, "minute": 31}
